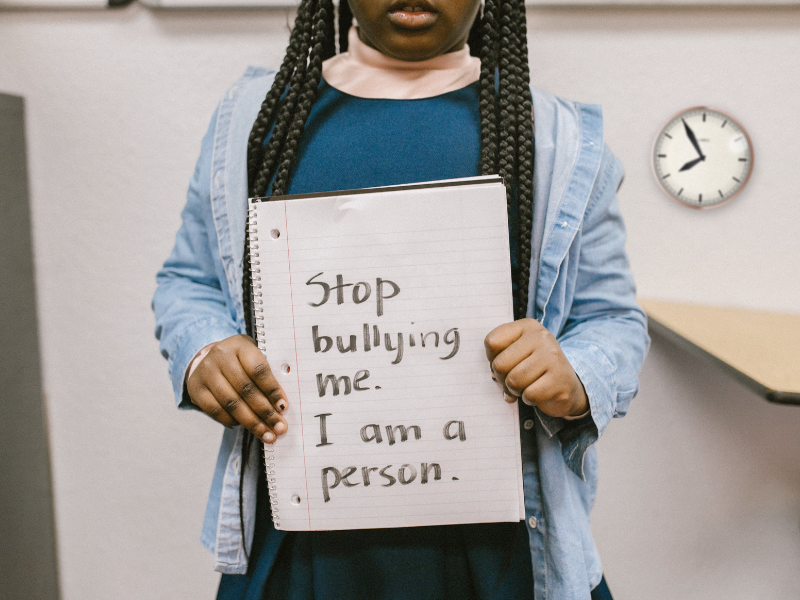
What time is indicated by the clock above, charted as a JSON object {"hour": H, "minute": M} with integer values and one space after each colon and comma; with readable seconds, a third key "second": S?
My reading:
{"hour": 7, "minute": 55}
